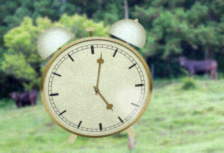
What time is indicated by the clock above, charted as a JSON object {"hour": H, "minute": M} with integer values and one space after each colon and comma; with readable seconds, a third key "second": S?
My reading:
{"hour": 5, "minute": 2}
